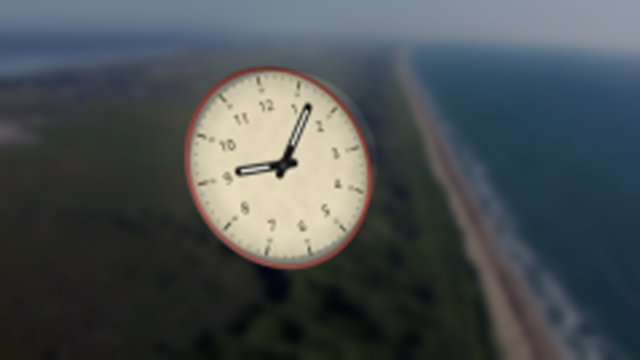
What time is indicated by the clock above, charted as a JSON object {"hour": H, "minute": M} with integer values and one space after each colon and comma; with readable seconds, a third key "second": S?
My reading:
{"hour": 9, "minute": 7}
